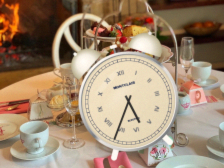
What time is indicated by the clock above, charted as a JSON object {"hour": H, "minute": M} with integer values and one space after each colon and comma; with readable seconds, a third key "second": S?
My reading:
{"hour": 5, "minute": 36}
